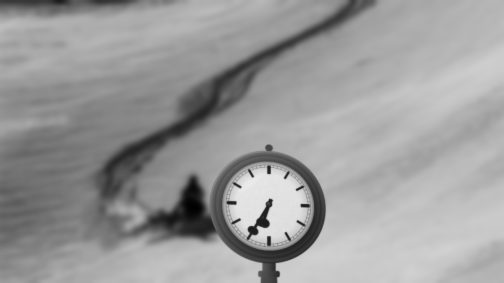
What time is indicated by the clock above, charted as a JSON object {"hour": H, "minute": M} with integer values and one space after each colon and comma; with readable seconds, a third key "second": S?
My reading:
{"hour": 6, "minute": 35}
